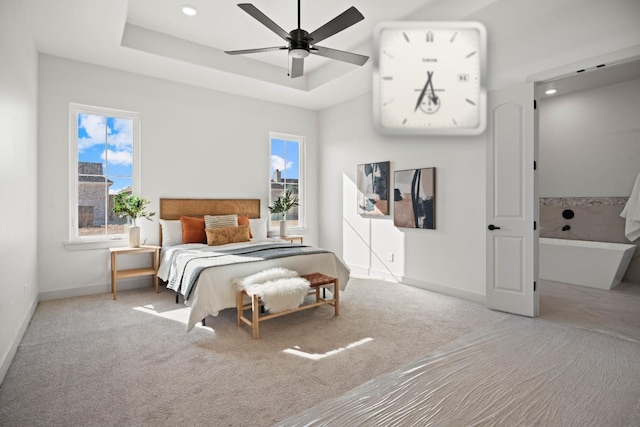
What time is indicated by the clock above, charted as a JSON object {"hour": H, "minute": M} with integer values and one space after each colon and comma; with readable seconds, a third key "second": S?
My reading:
{"hour": 5, "minute": 34}
